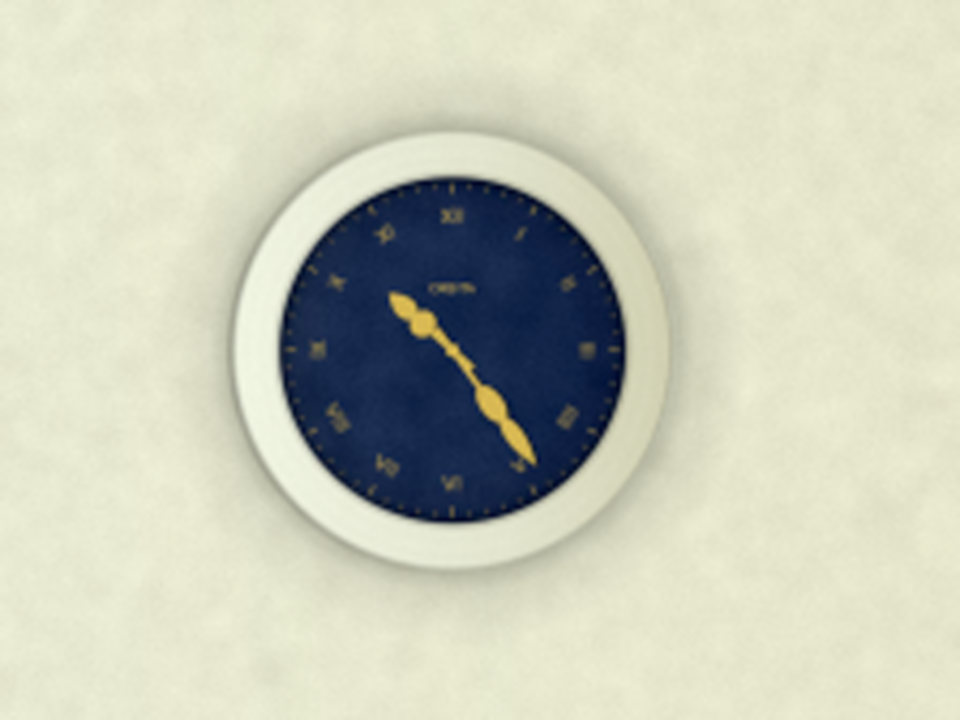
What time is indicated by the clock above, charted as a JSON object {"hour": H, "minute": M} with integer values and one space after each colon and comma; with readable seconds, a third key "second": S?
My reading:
{"hour": 10, "minute": 24}
